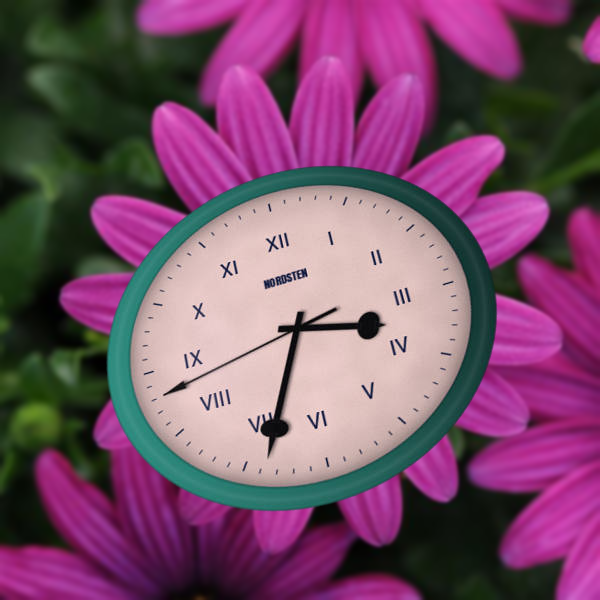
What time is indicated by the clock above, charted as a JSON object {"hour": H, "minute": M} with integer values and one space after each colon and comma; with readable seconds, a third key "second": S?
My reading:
{"hour": 3, "minute": 33, "second": 43}
